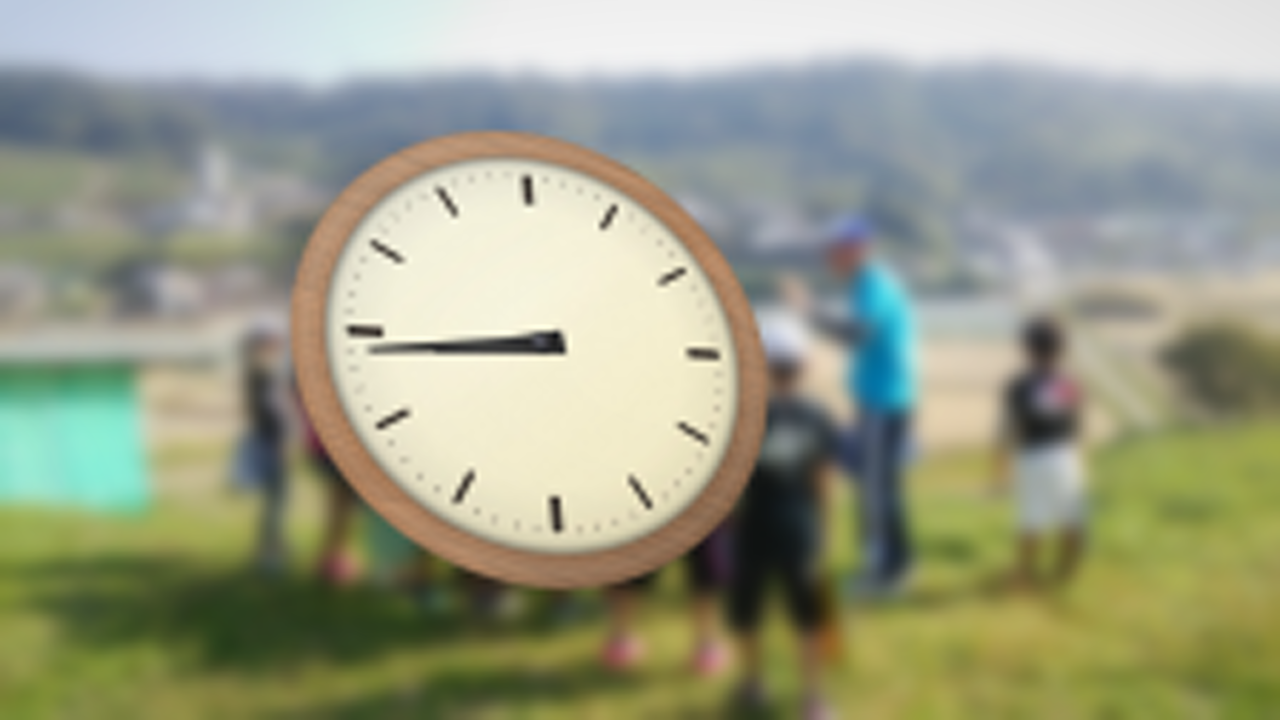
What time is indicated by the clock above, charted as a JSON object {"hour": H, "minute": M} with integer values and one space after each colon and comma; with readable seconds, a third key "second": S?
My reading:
{"hour": 8, "minute": 44}
